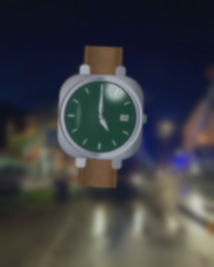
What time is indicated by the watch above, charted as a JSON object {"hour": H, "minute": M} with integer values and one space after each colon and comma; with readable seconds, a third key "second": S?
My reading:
{"hour": 5, "minute": 0}
